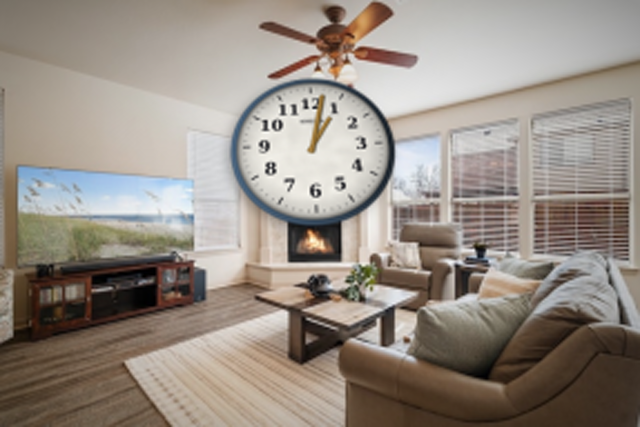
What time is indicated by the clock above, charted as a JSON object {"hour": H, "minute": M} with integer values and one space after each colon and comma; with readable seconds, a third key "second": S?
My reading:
{"hour": 1, "minute": 2}
